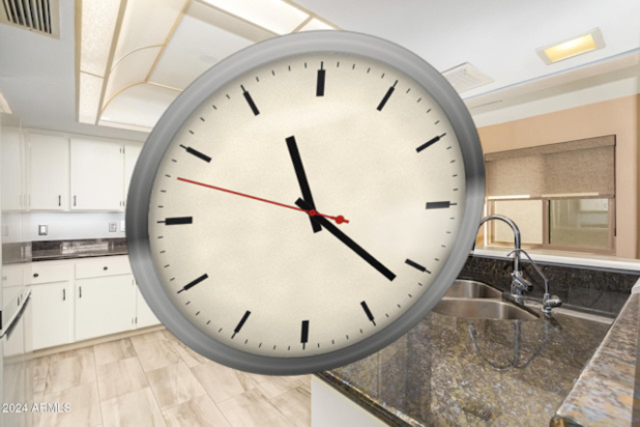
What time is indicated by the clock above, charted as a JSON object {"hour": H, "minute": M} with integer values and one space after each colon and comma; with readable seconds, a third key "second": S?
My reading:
{"hour": 11, "minute": 21, "second": 48}
